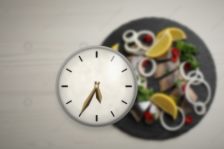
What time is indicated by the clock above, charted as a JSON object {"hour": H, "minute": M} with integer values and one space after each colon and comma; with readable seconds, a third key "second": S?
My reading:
{"hour": 5, "minute": 35}
